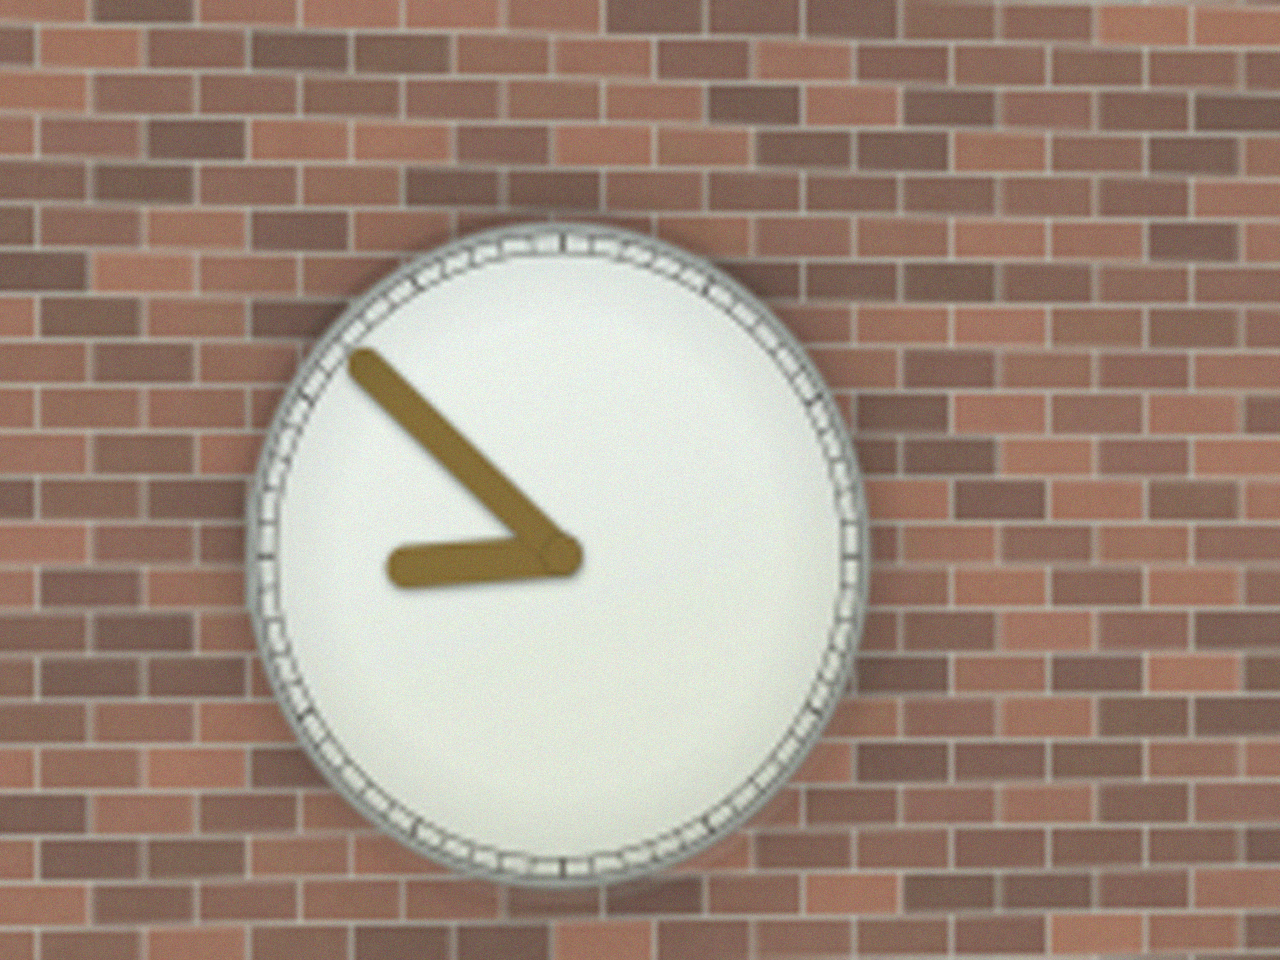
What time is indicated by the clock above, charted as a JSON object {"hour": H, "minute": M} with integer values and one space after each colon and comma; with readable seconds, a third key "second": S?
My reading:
{"hour": 8, "minute": 52}
